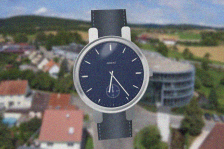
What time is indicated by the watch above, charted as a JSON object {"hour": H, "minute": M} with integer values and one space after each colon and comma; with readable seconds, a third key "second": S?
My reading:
{"hour": 6, "minute": 24}
